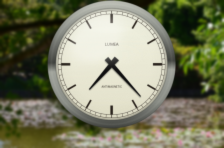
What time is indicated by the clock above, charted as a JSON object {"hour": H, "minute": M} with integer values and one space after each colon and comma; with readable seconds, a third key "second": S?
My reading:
{"hour": 7, "minute": 23}
